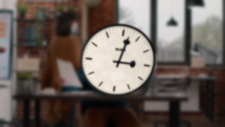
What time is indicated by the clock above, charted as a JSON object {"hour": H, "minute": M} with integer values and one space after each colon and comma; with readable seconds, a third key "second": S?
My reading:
{"hour": 3, "minute": 2}
